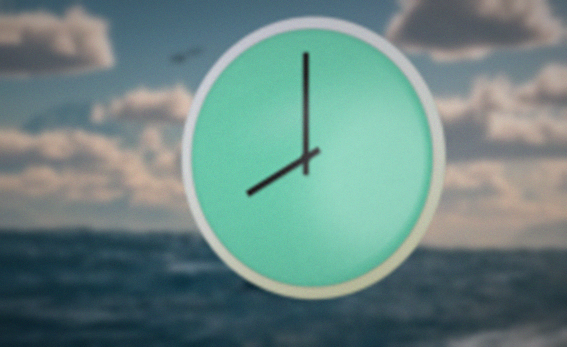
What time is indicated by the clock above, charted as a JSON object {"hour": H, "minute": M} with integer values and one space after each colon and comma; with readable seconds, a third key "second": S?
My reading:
{"hour": 8, "minute": 0}
